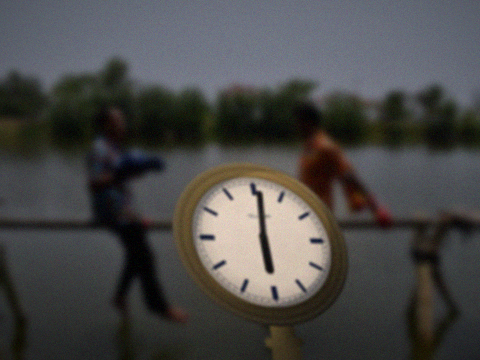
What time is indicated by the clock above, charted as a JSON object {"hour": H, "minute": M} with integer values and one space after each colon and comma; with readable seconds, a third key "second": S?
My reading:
{"hour": 6, "minute": 1}
